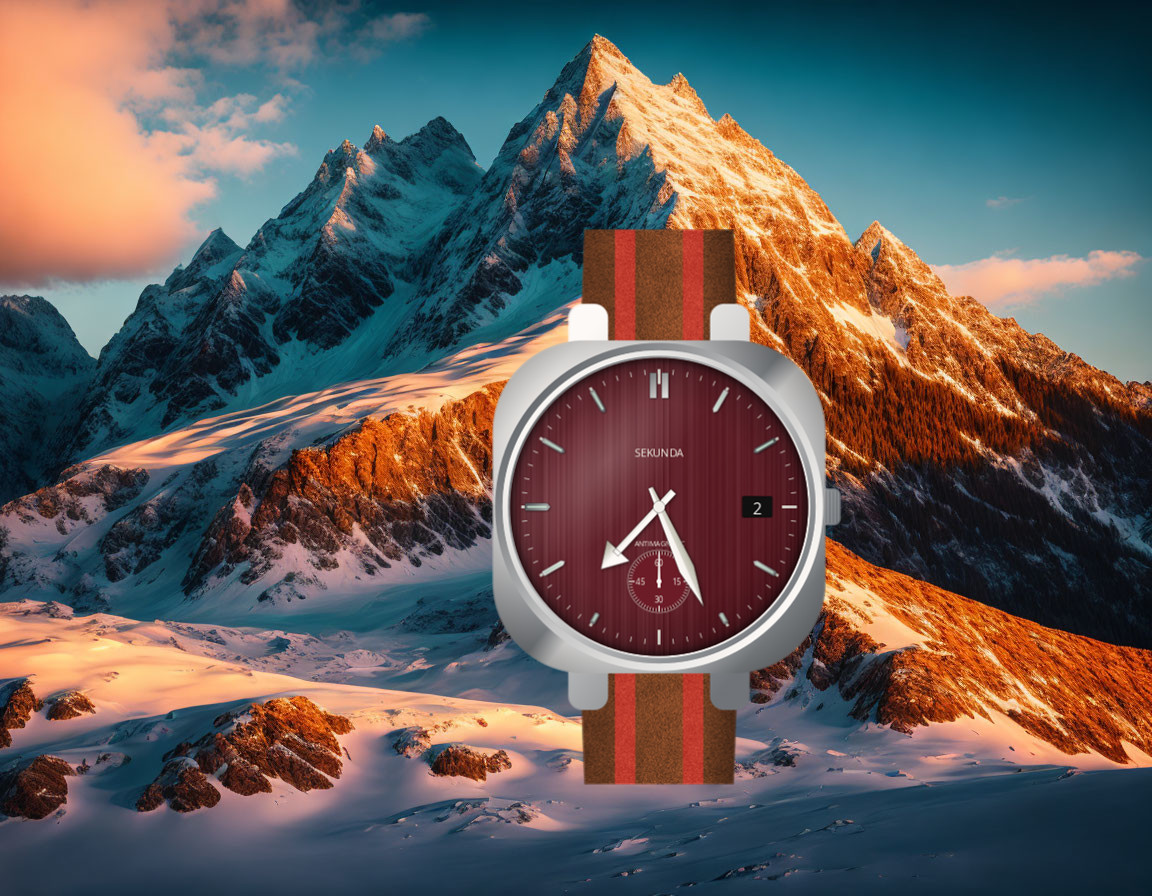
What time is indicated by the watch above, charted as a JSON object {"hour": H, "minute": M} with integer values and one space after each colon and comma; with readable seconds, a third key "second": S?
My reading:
{"hour": 7, "minute": 26}
